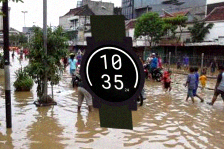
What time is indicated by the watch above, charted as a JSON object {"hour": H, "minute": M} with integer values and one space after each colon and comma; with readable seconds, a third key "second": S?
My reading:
{"hour": 10, "minute": 35}
